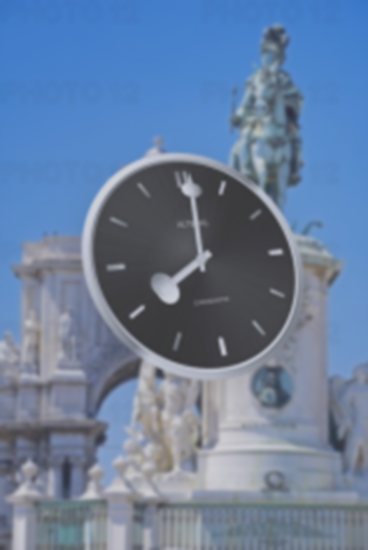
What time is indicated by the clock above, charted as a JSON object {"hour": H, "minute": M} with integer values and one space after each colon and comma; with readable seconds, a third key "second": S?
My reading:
{"hour": 8, "minute": 1}
